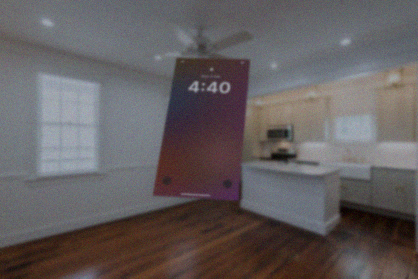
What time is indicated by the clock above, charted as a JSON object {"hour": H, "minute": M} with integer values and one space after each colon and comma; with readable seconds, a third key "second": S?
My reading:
{"hour": 4, "minute": 40}
